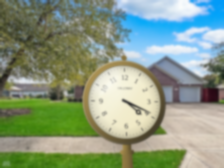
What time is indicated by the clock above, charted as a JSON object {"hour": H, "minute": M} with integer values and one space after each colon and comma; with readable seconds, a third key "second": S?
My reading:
{"hour": 4, "minute": 19}
